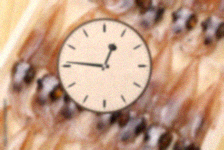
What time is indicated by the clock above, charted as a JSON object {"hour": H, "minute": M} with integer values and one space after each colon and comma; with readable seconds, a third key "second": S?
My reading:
{"hour": 12, "minute": 46}
